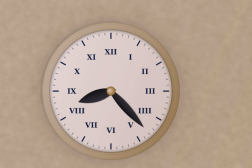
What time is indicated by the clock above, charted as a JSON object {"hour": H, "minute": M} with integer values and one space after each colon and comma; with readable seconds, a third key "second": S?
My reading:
{"hour": 8, "minute": 23}
